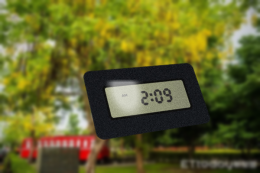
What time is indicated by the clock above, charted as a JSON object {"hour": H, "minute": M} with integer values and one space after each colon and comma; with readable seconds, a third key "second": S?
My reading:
{"hour": 2, "minute": 9}
